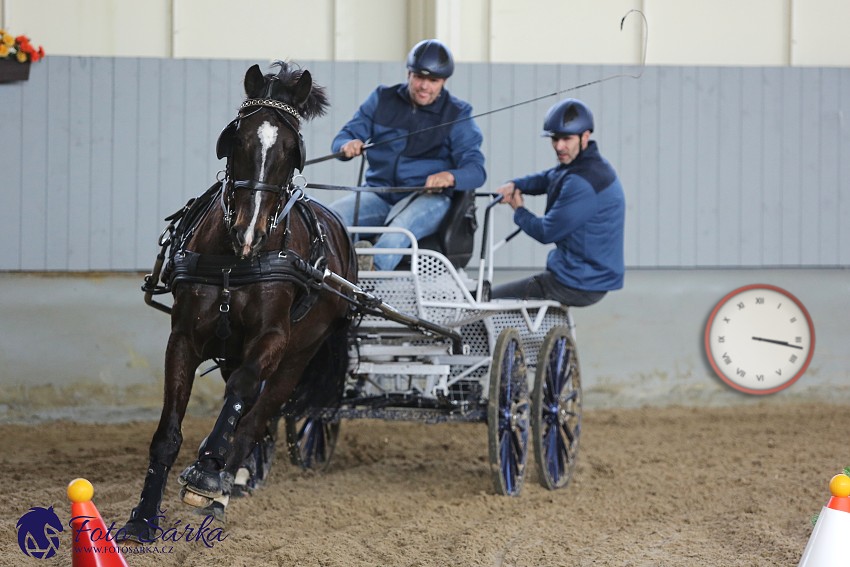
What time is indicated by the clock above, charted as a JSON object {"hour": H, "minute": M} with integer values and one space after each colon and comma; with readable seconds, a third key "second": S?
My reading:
{"hour": 3, "minute": 17}
